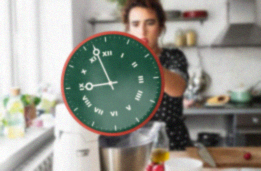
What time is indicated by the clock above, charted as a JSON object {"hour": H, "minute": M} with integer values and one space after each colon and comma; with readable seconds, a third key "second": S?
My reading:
{"hour": 8, "minute": 57}
